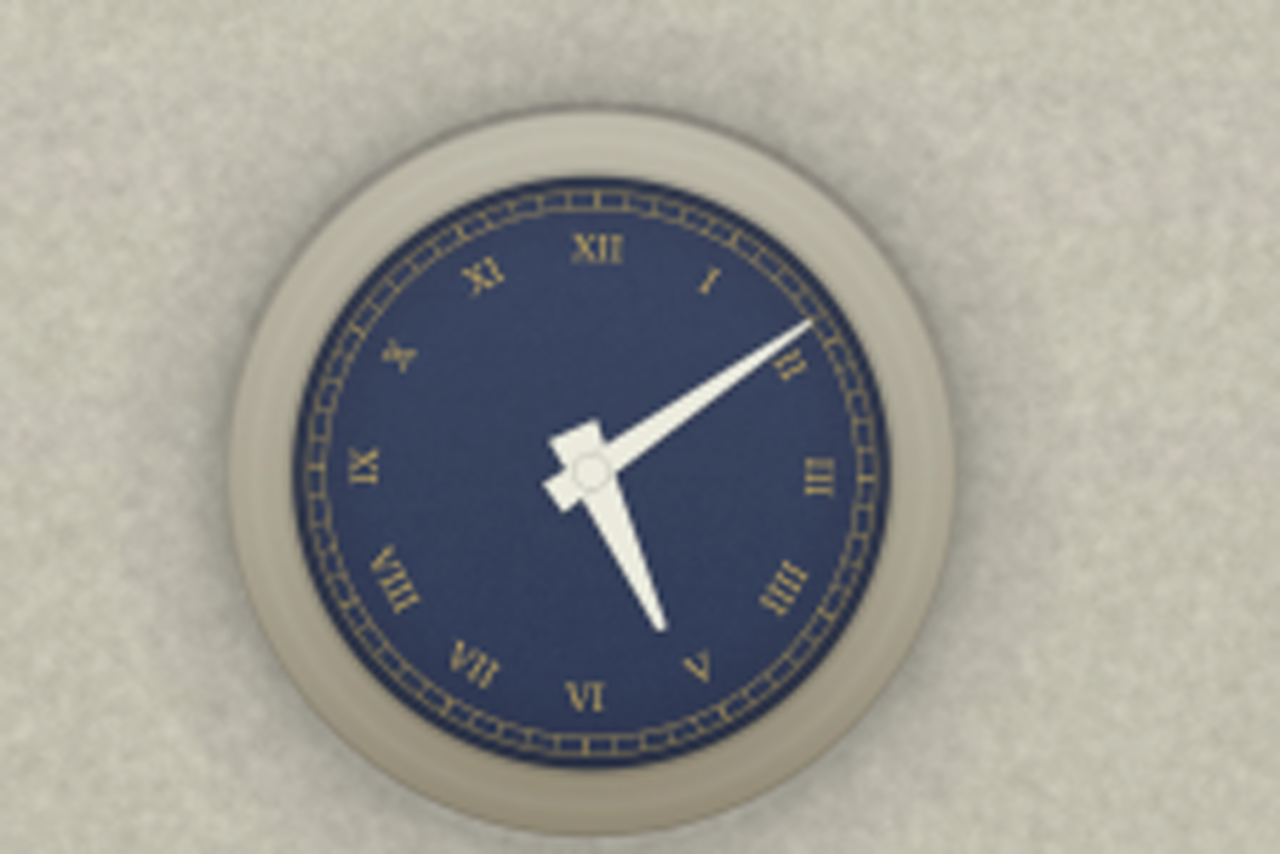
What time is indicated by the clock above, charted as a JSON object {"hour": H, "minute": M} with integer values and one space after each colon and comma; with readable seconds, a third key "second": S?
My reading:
{"hour": 5, "minute": 9}
